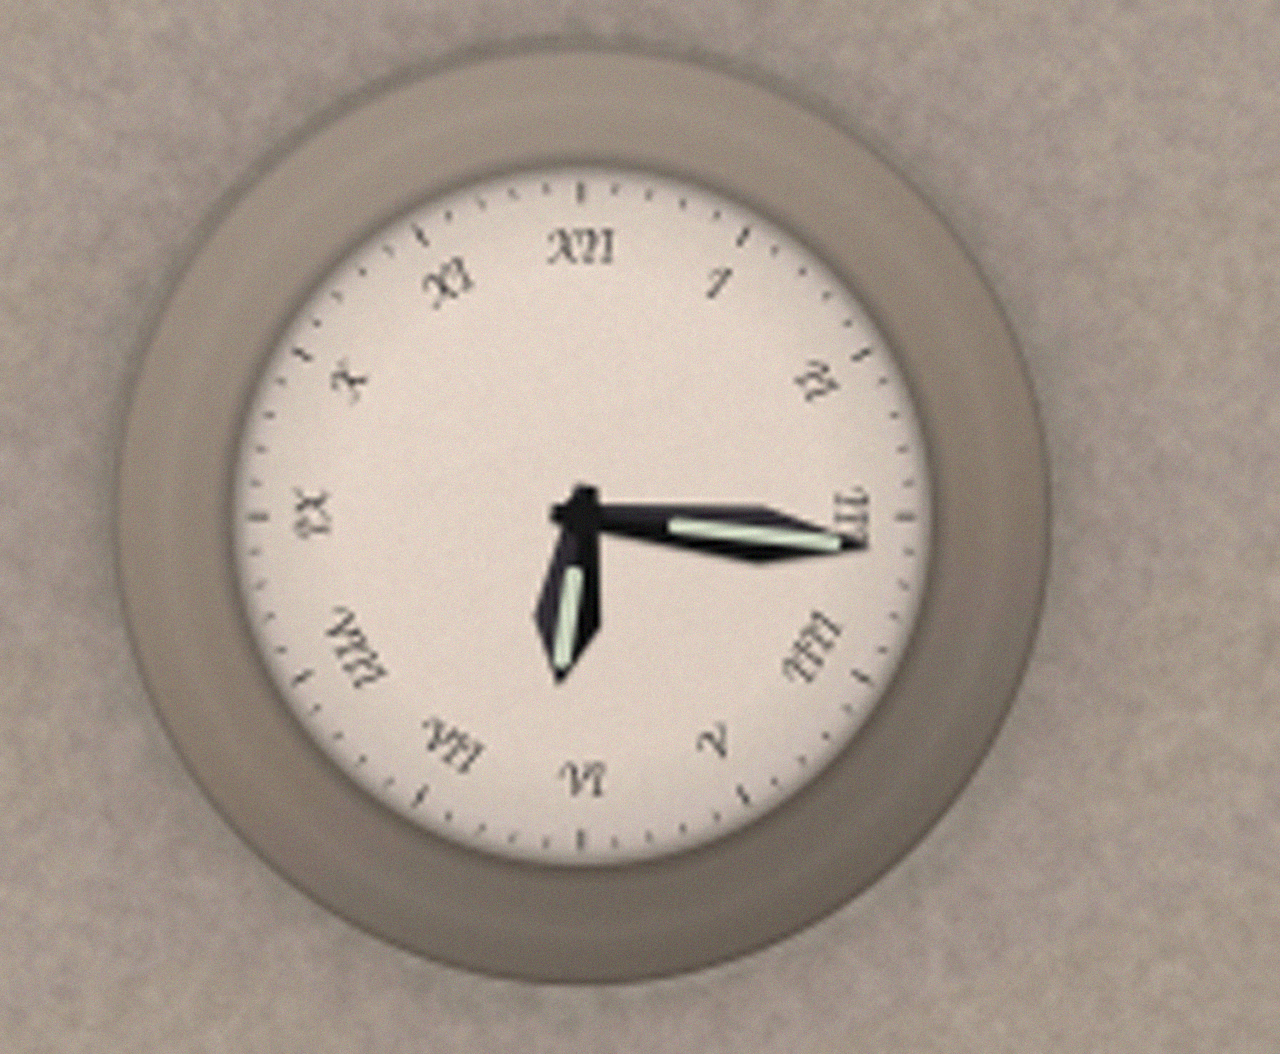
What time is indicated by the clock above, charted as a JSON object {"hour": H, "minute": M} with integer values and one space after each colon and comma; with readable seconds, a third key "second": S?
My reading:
{"hour": 6, "minute": 16}
